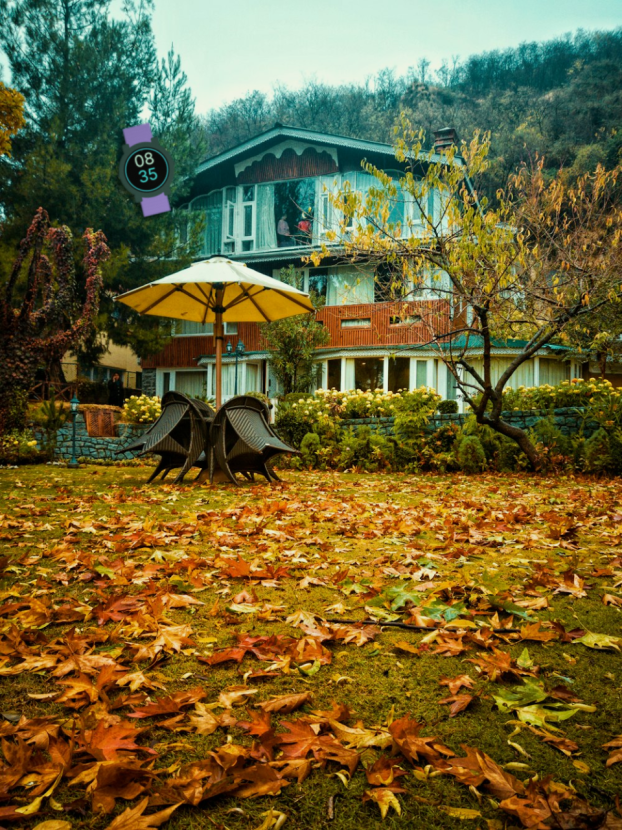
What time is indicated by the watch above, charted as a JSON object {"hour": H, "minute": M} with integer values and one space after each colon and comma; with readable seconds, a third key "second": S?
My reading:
{"hour": 8, "minute": 35}
